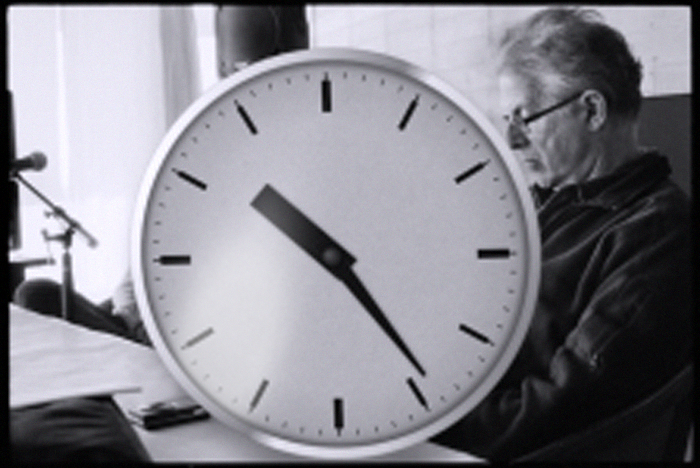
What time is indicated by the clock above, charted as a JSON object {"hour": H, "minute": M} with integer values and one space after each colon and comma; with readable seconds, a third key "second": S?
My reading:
{"hour": 10, "minute": 24}
